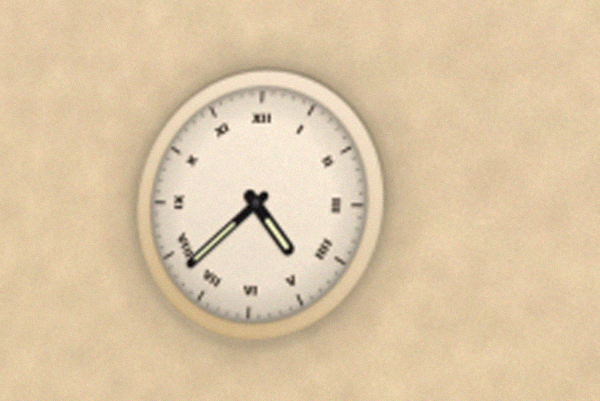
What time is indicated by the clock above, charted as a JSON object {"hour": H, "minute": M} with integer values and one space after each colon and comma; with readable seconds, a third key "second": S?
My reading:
{"hour": 4, "minute": 38}
